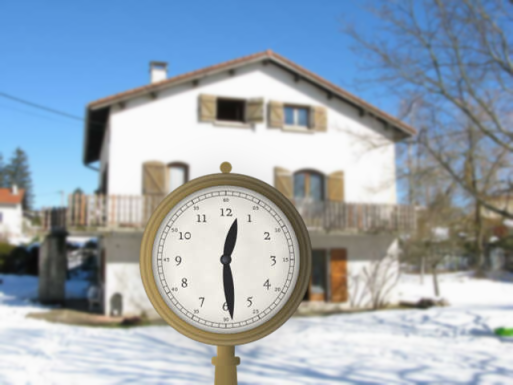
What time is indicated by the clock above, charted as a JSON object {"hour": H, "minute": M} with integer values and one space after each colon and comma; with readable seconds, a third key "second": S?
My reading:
{"hour": 12, "minute": 29}
